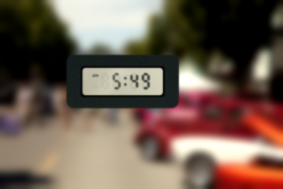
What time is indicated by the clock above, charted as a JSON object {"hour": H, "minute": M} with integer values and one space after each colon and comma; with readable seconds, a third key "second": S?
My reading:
{"hour": 5, "minute": 49}
